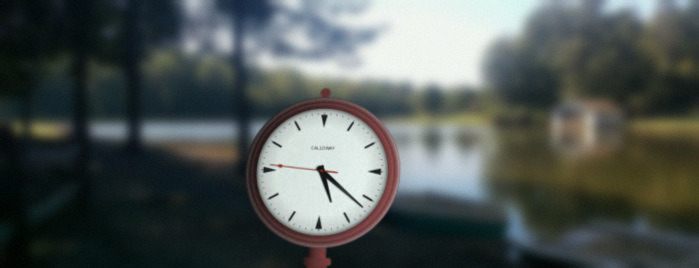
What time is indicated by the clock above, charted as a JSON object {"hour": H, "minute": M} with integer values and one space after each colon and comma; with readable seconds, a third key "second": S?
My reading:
{"hour": 5, "minute": 21, "second": 46}
